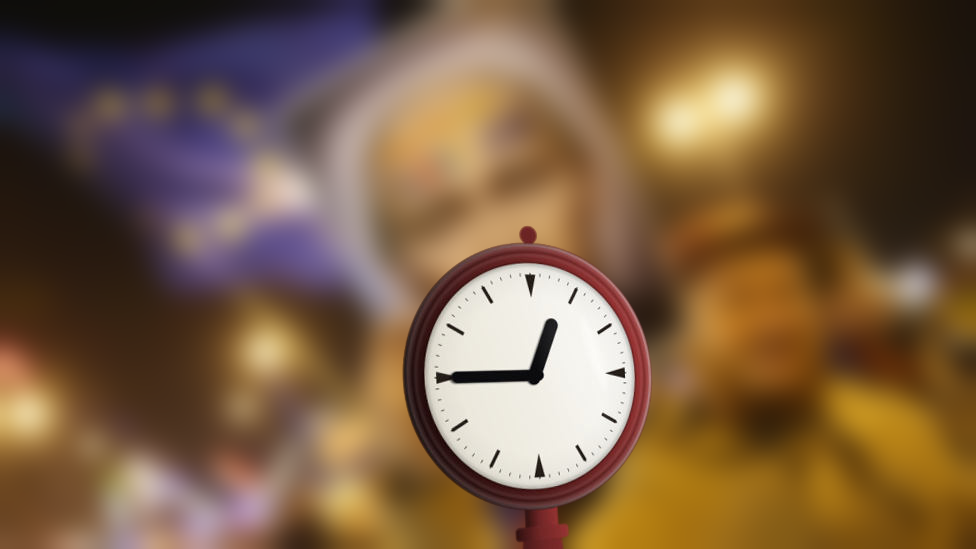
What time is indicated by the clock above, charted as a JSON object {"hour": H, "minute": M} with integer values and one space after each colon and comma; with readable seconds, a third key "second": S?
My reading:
{"hour": 12, "minute": 45}
